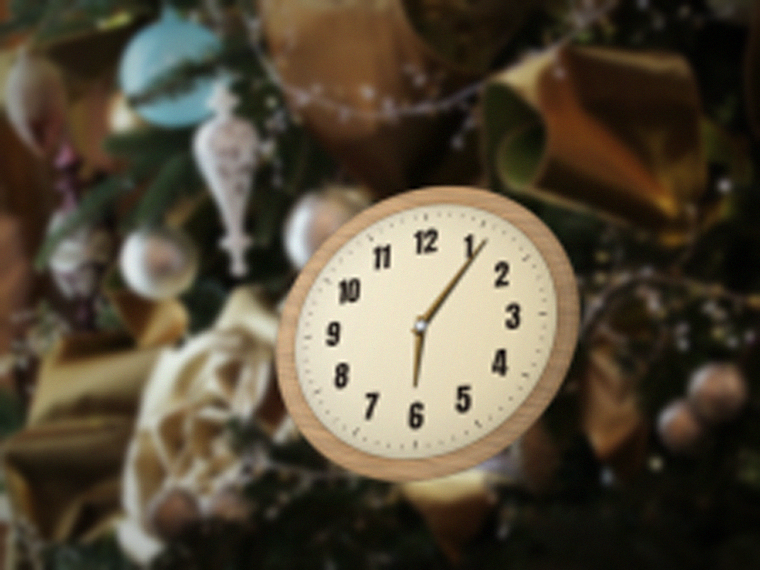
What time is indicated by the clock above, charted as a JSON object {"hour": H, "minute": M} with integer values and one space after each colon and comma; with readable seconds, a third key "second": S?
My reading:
{"hour": 6, "minute": 6}
